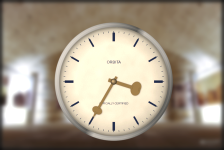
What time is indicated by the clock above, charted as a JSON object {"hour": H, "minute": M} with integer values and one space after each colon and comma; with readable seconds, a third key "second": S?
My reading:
{"hour": 3, "minute": 35}
